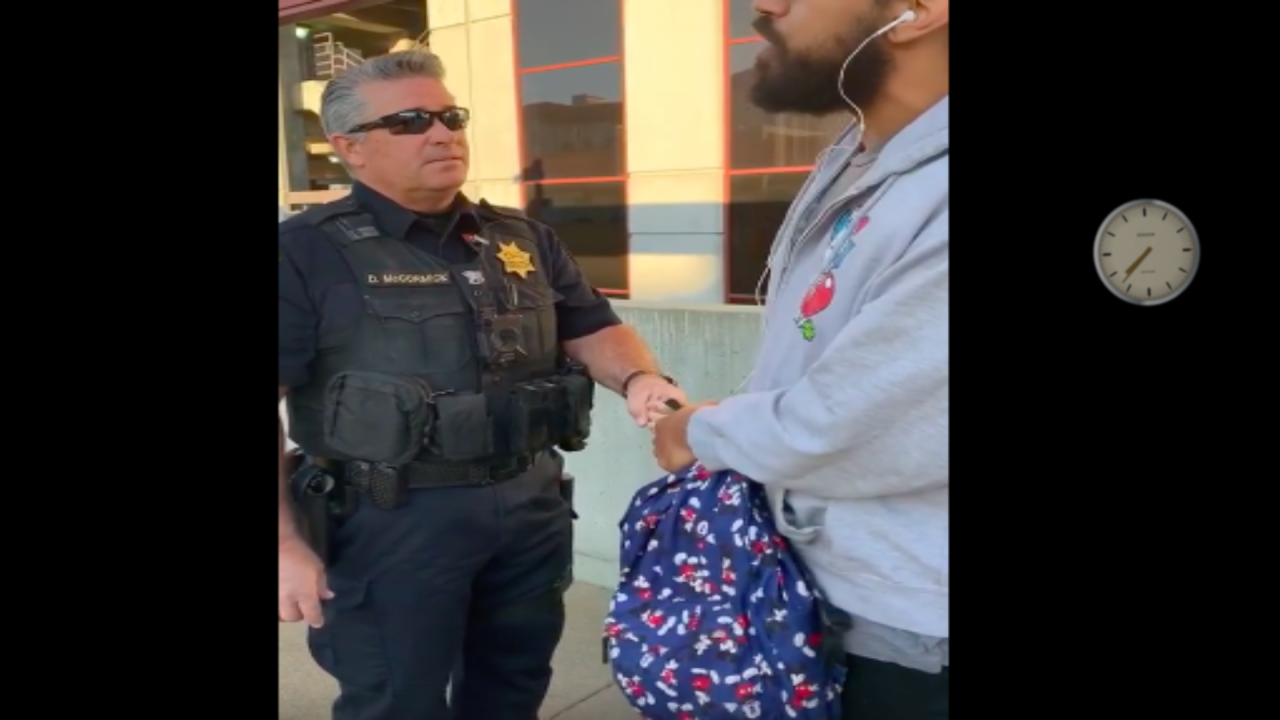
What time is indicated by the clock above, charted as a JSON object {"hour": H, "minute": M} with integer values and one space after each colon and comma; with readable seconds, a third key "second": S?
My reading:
{"hour": 7, "minute": 37}
